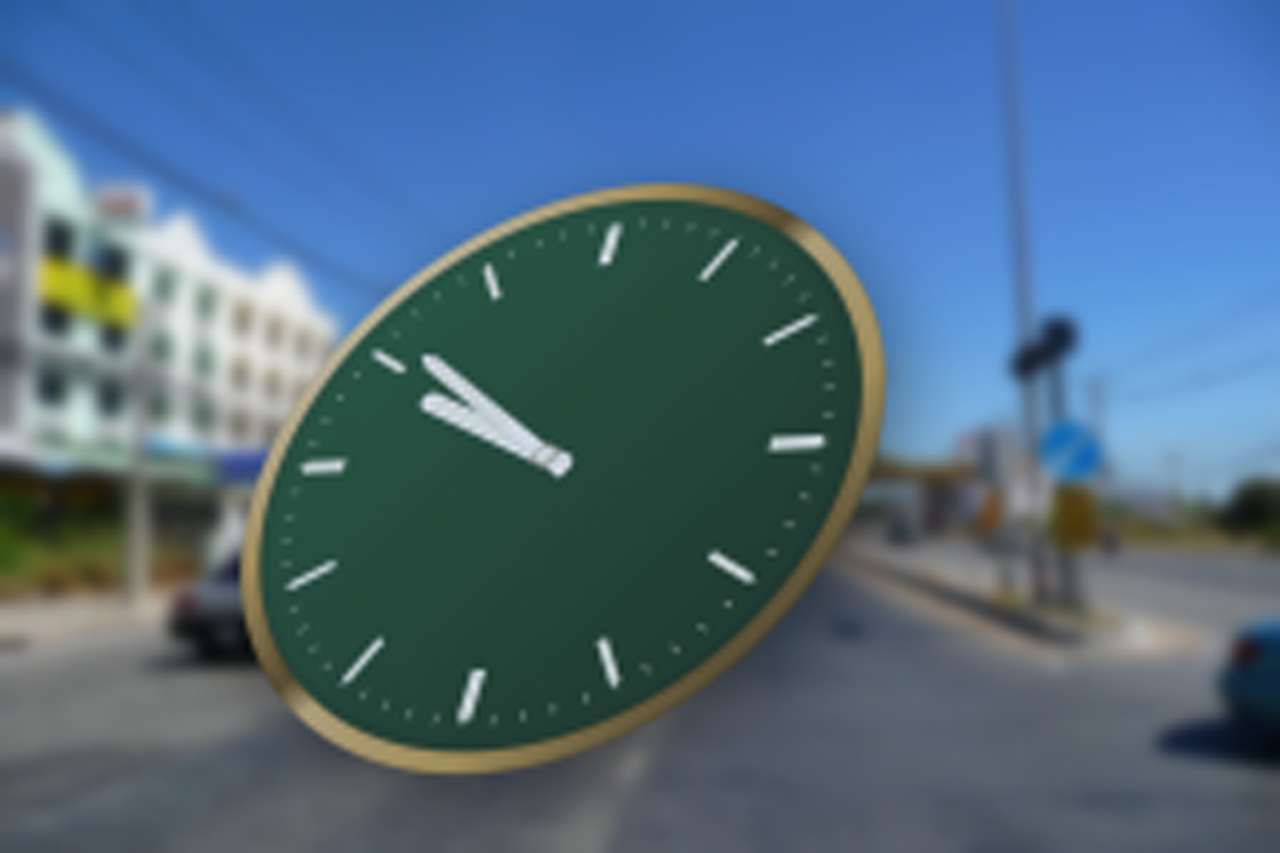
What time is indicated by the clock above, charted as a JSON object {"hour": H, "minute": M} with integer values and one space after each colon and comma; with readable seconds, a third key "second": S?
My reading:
{"hour": 9, "minute": 51}
